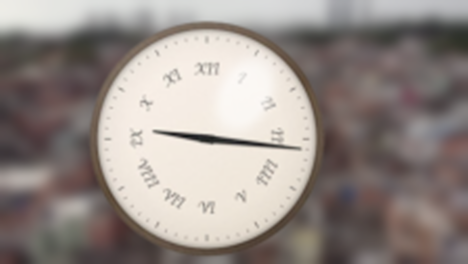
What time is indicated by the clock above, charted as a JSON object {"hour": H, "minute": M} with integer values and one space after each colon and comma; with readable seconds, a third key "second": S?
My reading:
{"hour": 9, "minute": 16}
